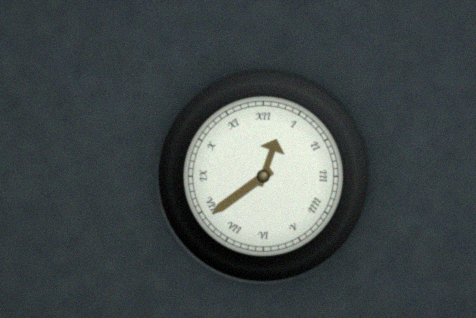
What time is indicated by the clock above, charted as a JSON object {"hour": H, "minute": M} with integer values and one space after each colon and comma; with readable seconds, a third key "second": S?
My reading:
{"hour": 12, "minute": 39}
